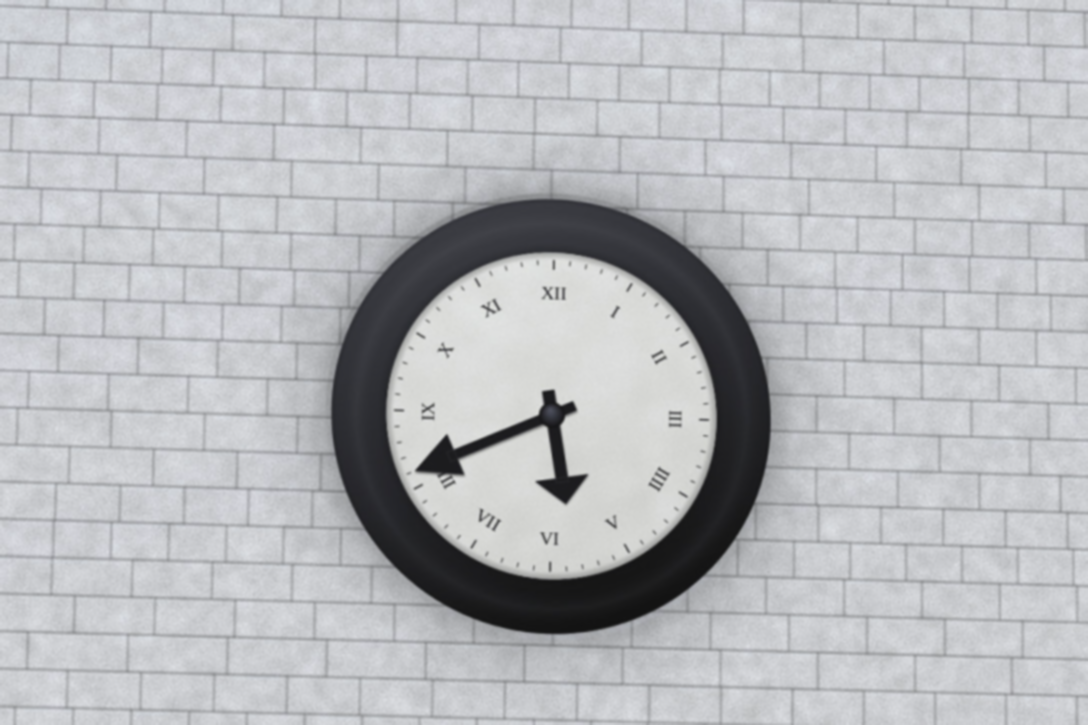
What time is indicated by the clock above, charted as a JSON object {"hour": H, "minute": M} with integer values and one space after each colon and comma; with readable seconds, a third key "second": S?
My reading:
{"hour": 5, "minute": 41}
